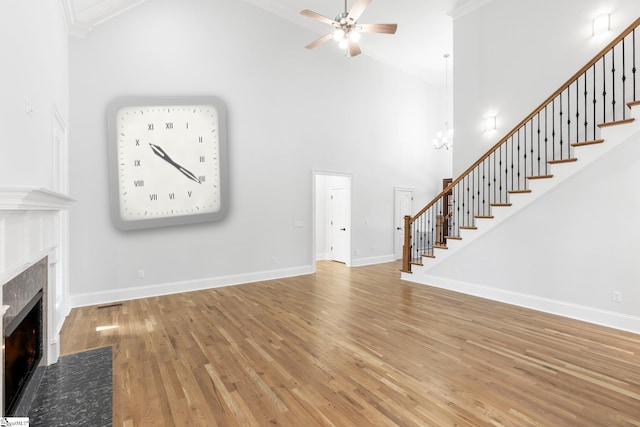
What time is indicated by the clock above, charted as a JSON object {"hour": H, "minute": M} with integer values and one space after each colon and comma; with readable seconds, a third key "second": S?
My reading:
{"hour": 10, "minute": 21}
